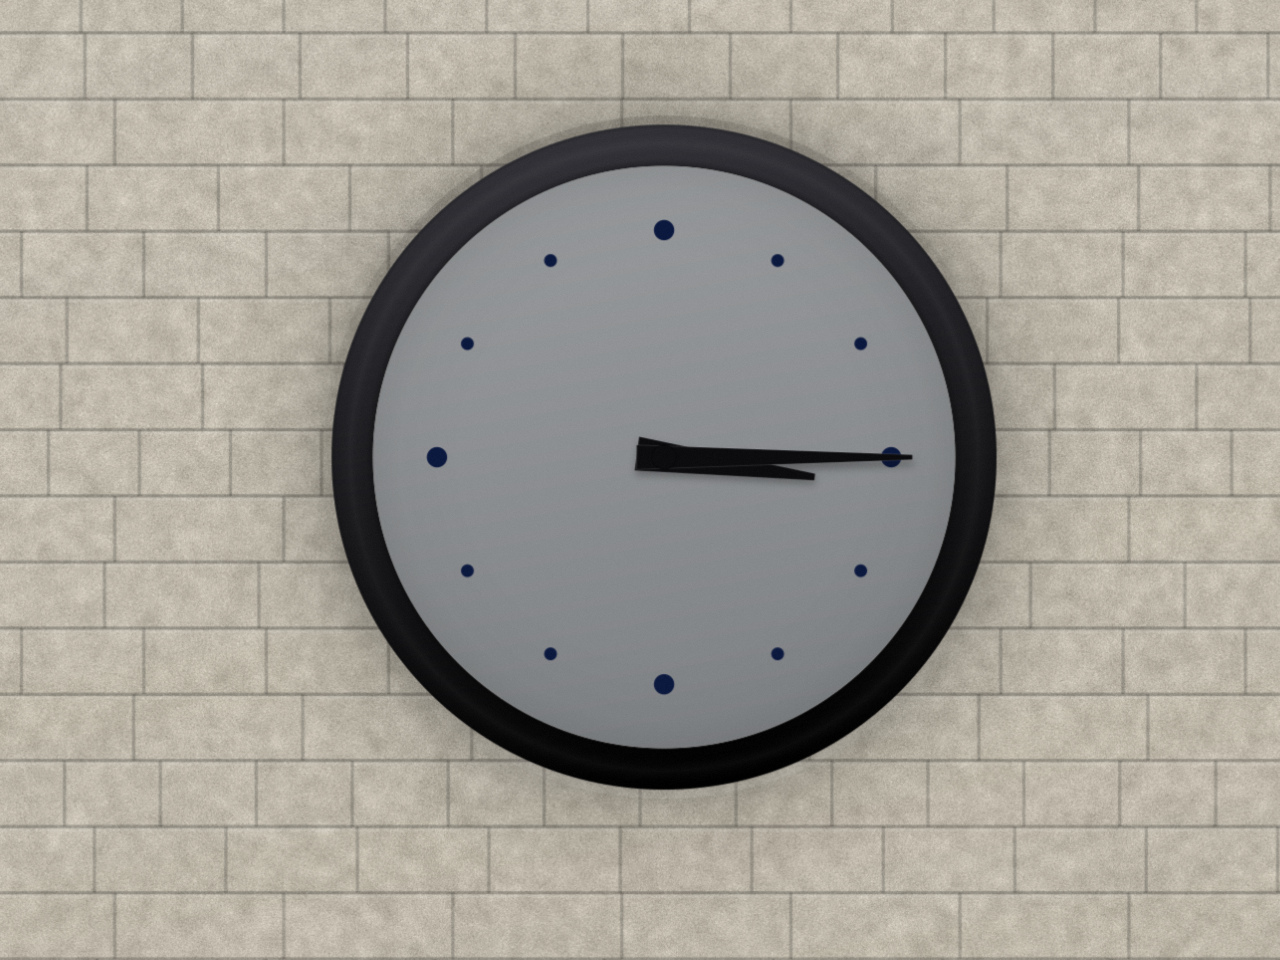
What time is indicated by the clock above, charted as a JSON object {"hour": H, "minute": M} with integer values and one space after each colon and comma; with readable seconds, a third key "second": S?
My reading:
{"hour": 3, "minute": 15}
